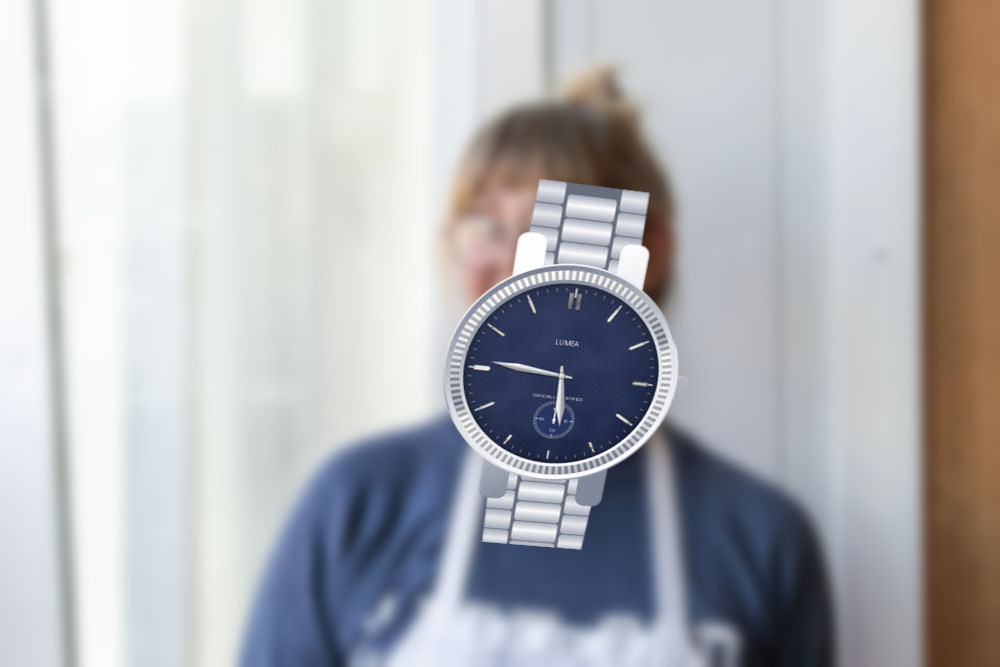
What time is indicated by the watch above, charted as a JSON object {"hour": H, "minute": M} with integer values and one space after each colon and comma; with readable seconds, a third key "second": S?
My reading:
{"hour": 5, "minute": 46}
